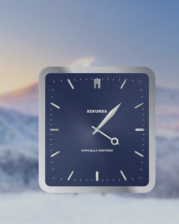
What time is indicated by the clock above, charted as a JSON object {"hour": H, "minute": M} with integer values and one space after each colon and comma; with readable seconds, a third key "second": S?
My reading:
{"hour": 4, "minute": 7}
